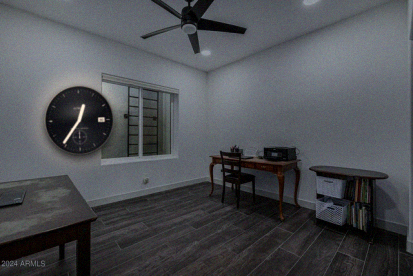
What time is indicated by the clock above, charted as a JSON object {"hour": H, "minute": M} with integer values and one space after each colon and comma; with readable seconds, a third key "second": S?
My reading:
{"hour": 12, "minute": 36}
